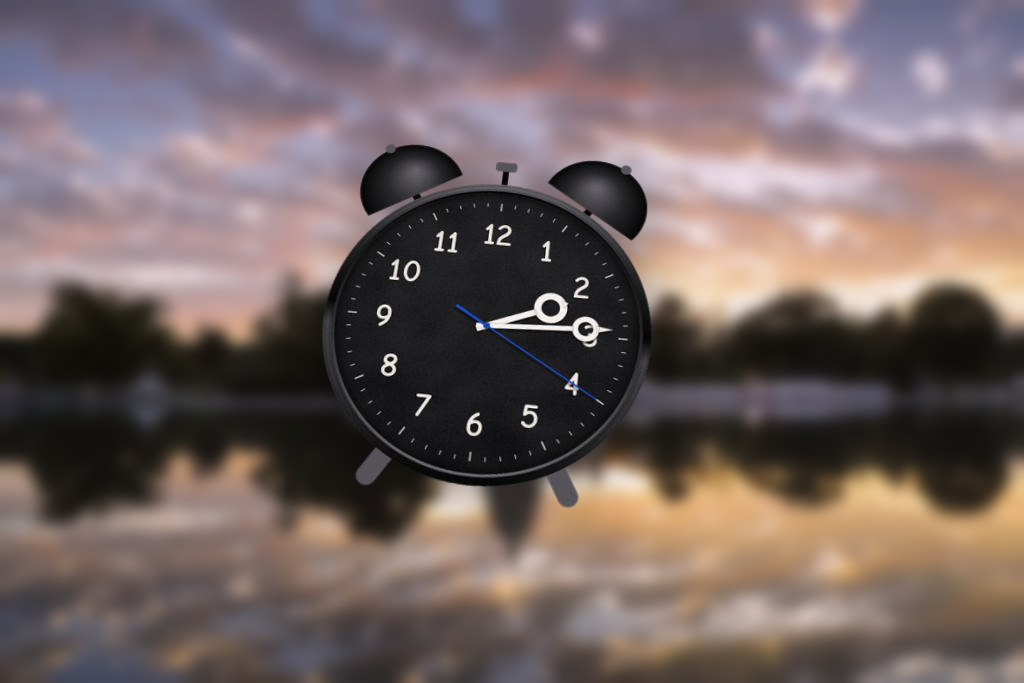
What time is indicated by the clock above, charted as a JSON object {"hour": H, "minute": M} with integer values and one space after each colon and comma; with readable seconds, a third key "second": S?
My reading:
{"hour": 2, "minute": 14, "second": 20}
